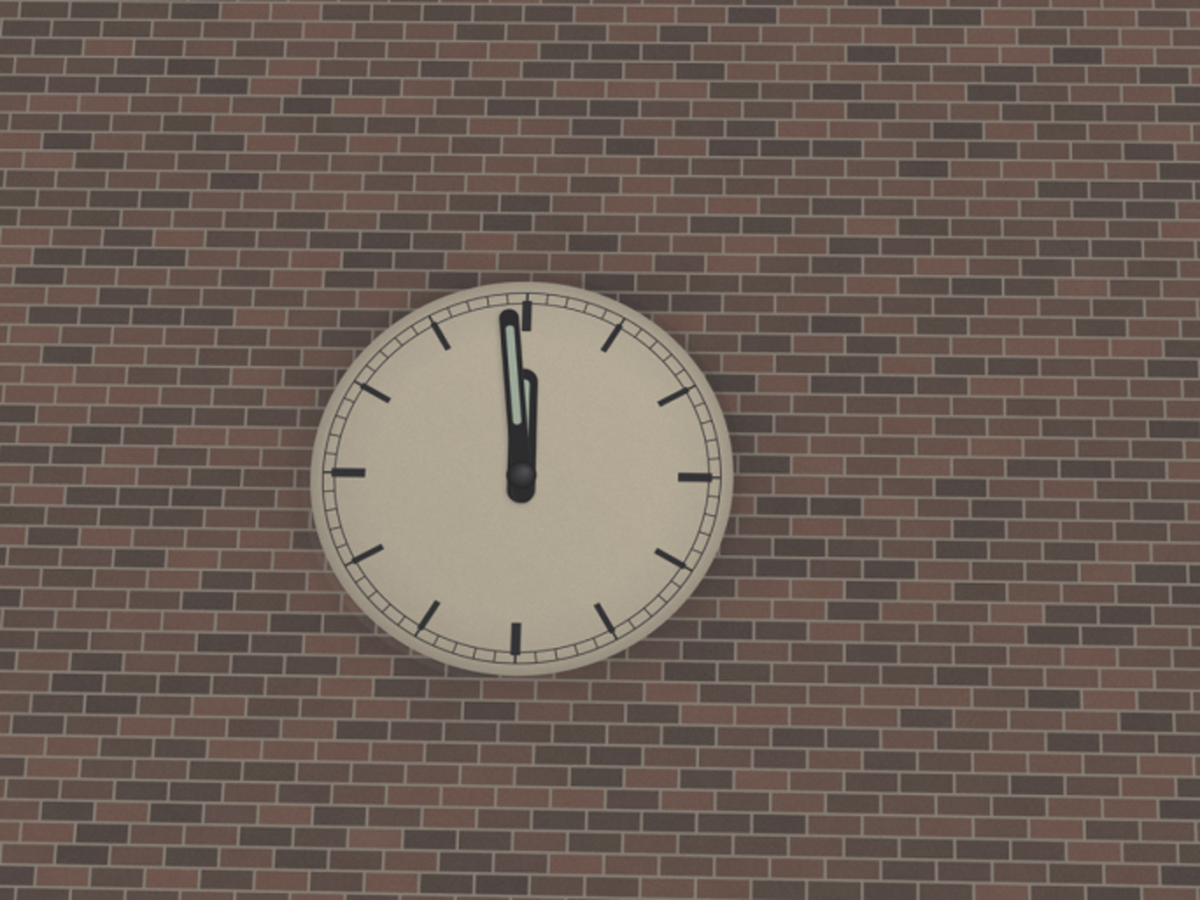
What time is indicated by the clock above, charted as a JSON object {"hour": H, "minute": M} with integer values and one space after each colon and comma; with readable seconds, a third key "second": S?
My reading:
{"hour": 11, "minute": 59}
